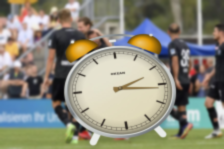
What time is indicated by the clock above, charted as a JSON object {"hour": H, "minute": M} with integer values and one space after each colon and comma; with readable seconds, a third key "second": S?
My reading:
{"hour": 2, "minute": 16}
